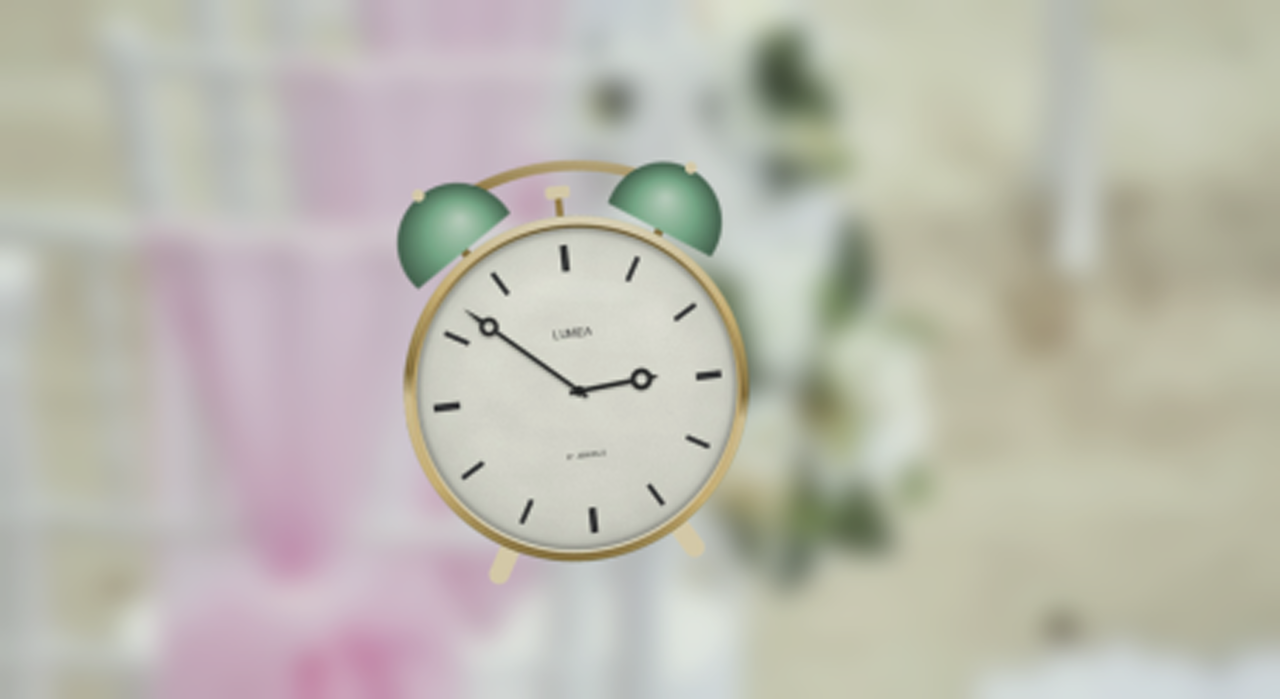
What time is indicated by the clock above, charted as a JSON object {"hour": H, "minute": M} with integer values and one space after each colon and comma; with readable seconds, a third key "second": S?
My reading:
{"hour": 2, "minute": 52}
